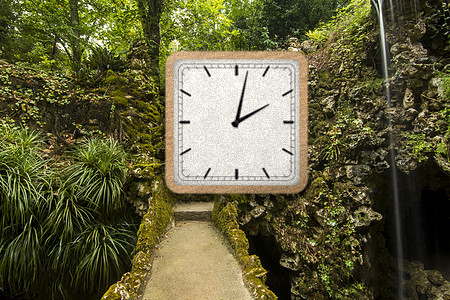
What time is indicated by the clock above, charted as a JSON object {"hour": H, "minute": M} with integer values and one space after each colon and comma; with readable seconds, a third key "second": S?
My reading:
{"hour": 2, "minute": 2}
